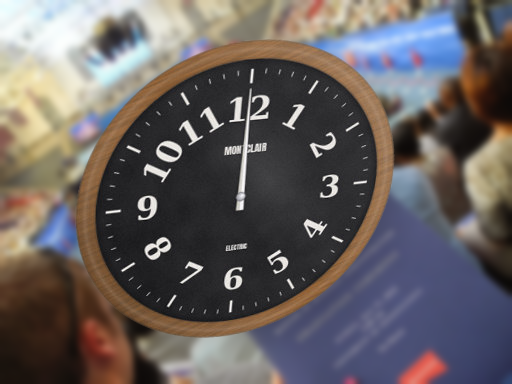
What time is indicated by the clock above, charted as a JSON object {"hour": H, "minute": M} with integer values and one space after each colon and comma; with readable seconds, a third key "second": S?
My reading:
{"hour": 12, "minute": 0}
